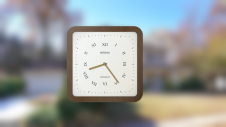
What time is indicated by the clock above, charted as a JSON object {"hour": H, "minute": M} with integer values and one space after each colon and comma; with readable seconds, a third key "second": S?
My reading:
{"hour": 8, "minute": 24}
